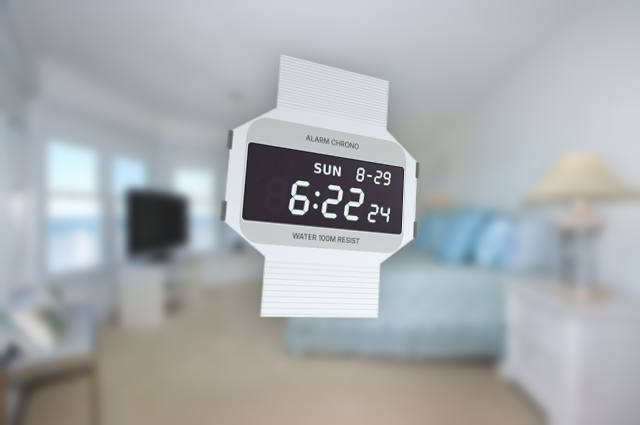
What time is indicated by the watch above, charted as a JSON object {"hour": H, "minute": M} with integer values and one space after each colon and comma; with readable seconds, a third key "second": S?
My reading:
{"hour": 6, "minute": 22, "second": 24}
